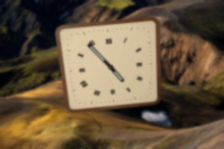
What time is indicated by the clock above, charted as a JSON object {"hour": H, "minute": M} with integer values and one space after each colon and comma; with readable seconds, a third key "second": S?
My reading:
{"hour": 4, "minute": 54}
